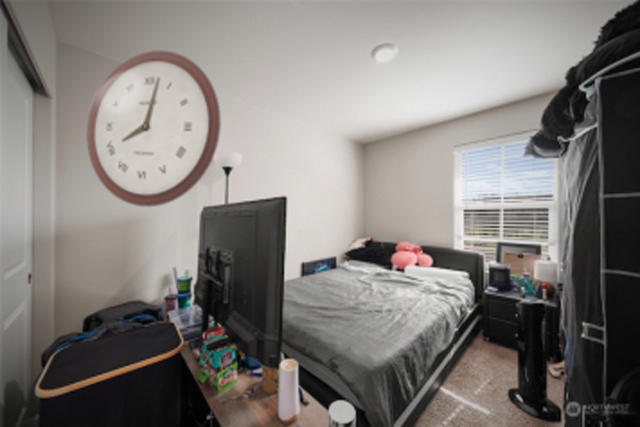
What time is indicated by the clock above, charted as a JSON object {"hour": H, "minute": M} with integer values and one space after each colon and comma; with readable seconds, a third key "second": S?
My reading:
{"hour": 8, "minute": 2}
